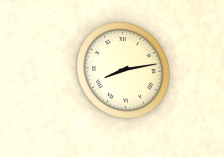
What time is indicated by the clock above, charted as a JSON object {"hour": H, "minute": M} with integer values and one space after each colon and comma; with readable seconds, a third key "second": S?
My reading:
{"hour": 8, "minute": 13}
